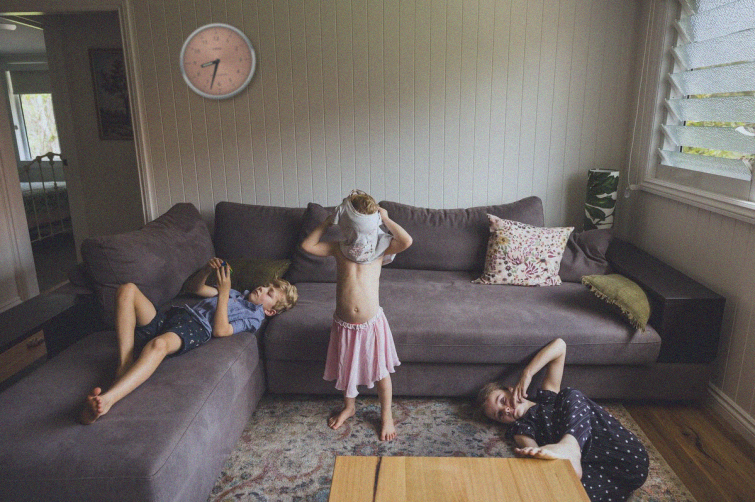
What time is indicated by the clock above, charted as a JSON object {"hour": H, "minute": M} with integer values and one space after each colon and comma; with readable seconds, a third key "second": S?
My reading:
{"hour": 8, "minute": 33}
